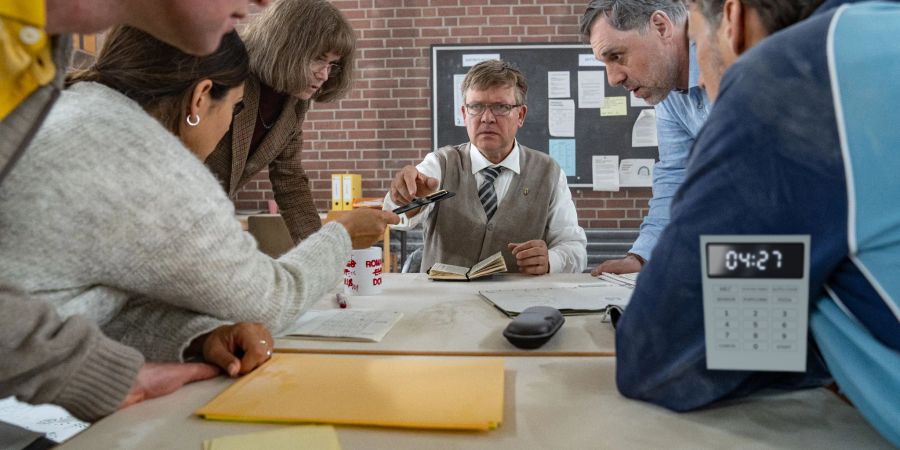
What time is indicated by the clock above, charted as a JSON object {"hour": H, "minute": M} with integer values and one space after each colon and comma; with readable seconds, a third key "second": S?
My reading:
{"hour": 4, "minute": 27}
